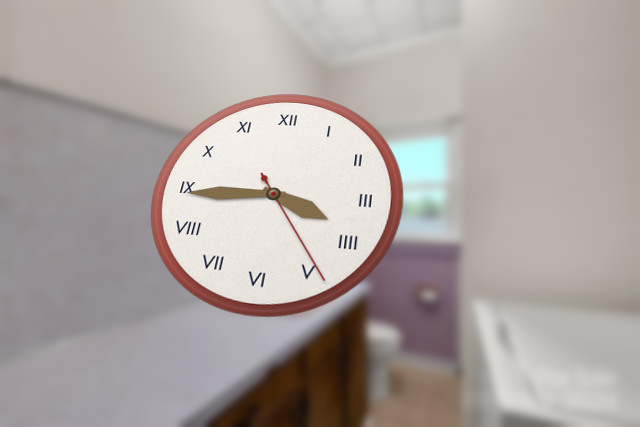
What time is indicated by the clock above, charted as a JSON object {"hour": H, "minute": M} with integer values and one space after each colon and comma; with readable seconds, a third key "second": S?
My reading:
{"hour": 3, "minute": 44, "second": 24}
